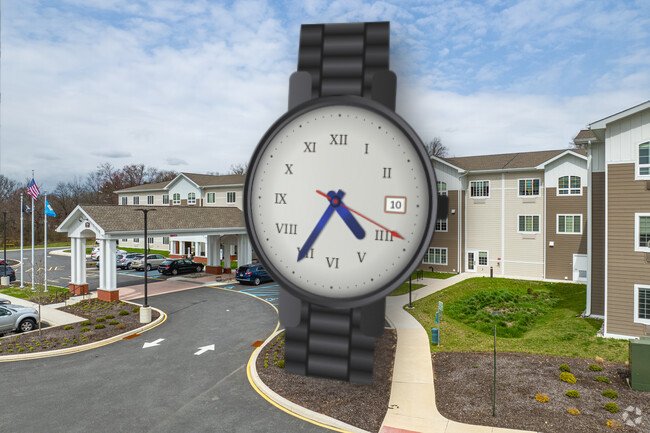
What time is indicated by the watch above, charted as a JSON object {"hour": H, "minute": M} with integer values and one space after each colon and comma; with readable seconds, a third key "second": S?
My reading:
{"hour": 4, "minute": 35, "second": 19}
